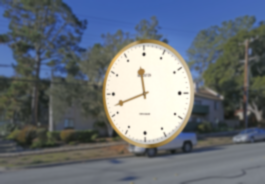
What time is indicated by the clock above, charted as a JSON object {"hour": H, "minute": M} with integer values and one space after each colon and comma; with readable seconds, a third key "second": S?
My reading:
{"hour": 11, "minute": 42}
